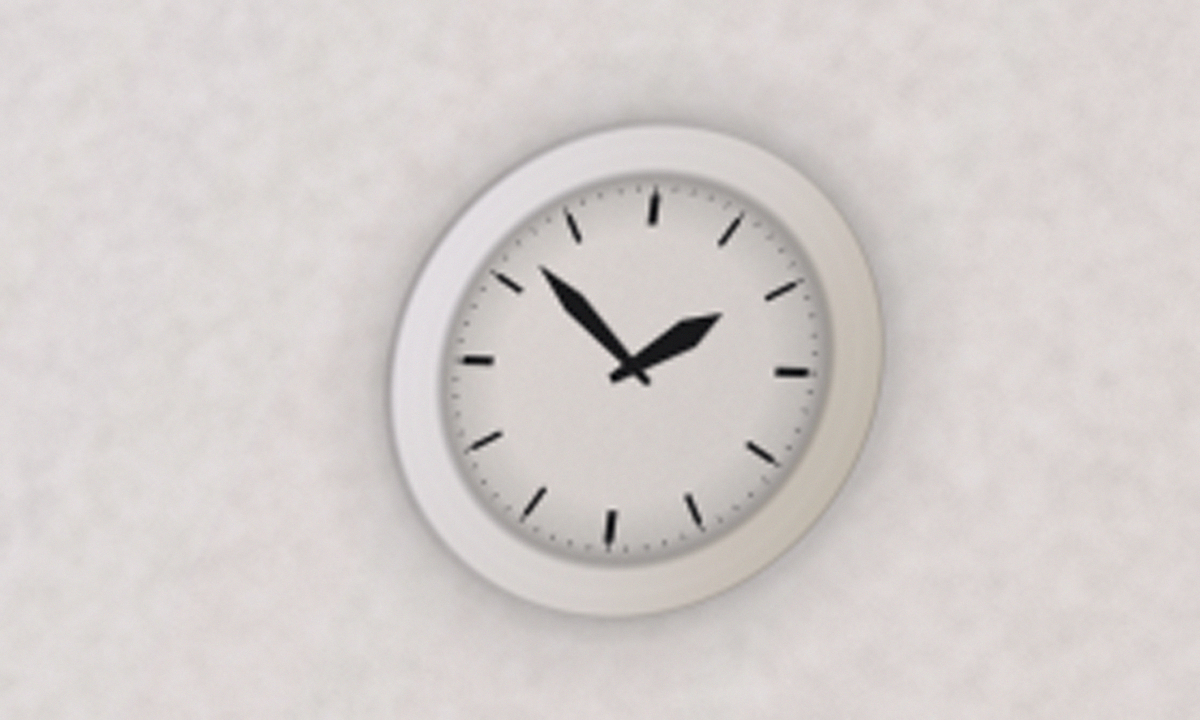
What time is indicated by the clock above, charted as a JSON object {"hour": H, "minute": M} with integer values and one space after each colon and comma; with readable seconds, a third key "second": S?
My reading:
{"hour": 1, "minute": 52}
